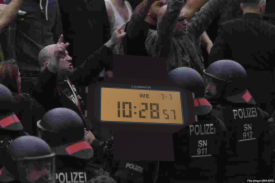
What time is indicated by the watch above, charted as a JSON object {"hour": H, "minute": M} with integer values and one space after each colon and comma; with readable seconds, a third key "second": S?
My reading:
{"hour": 10, "minute": 28, "second": 57}
